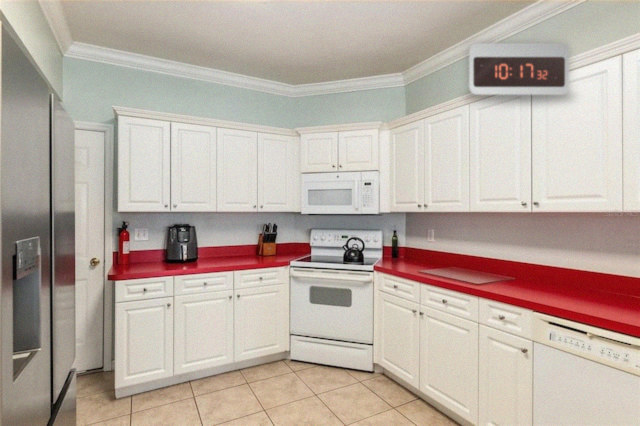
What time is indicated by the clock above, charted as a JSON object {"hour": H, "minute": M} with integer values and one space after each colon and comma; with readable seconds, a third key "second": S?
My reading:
{"hour": 10, "minute": 17}
